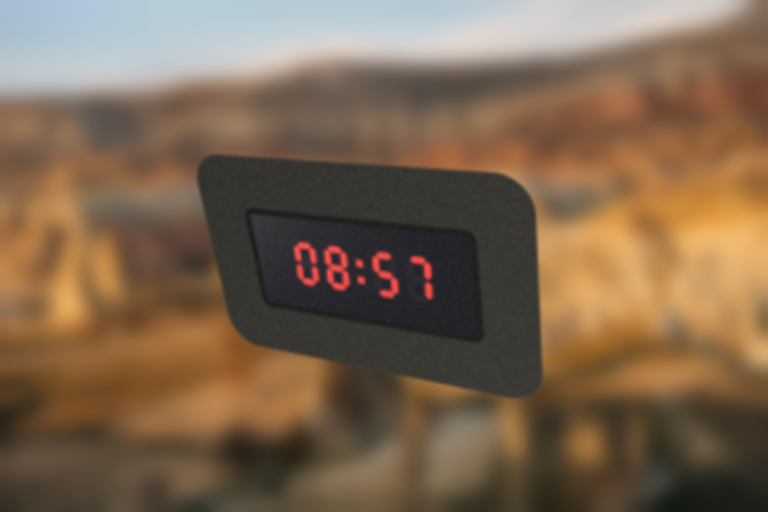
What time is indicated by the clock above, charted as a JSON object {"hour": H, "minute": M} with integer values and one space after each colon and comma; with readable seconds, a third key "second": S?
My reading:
{"hour": 8, "minute": 57}
